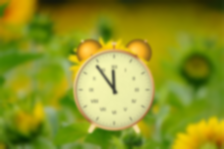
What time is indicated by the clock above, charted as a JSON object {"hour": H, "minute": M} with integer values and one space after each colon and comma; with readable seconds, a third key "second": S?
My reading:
{"hour": 11, "minute": 54}
